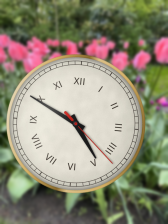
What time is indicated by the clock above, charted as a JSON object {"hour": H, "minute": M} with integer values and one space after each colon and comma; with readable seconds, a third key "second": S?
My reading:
{"hour": 4, "minute": 49, "second": 22}
